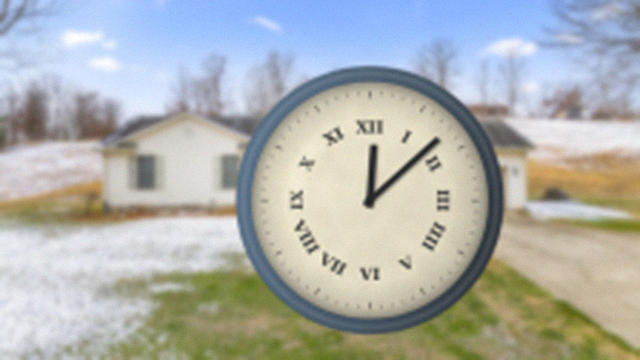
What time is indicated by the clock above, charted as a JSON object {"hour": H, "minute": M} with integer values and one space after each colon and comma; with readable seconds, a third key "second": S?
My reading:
{"hour": 12, "minute": 8}
